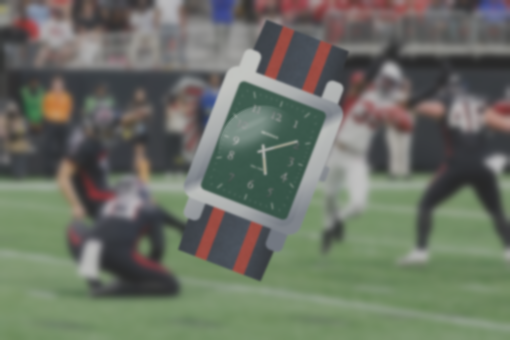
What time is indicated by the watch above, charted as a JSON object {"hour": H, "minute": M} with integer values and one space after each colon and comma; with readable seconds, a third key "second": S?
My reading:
{"hour": 5, "minute": 9}
